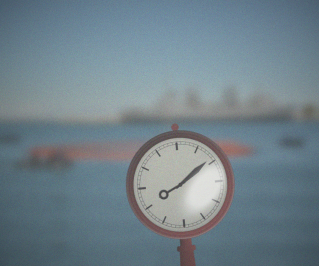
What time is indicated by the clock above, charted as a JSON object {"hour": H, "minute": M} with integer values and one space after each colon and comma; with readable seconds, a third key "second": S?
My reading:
{"hour": 8, "minute": 9}
